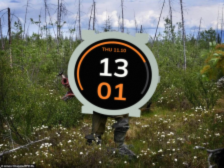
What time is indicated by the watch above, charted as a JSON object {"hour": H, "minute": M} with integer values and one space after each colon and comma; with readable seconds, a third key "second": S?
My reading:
{"hour": 13, "minute": 1}
